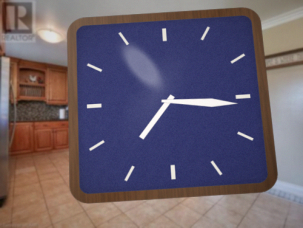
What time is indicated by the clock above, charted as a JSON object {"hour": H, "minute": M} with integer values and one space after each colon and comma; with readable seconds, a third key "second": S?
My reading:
{"hour": 7, "minute": 16}
